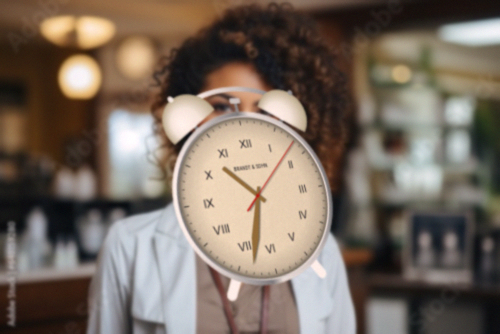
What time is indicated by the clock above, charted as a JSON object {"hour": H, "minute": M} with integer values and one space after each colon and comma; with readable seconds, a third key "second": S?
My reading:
{"hour": 10, "minute": 33, "second": 8}
